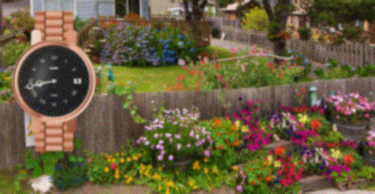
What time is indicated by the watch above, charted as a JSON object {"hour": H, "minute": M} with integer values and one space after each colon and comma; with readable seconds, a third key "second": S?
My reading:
{"hour": 8, "minute": 43}
